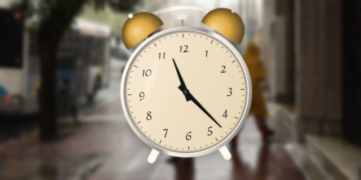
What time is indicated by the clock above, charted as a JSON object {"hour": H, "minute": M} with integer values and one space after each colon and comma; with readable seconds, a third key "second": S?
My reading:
{"hour": 11, "minute": 23}
